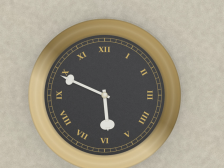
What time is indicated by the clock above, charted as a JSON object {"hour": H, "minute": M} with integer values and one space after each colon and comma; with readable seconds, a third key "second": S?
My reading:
{"hour": 5, "minute": 49}
